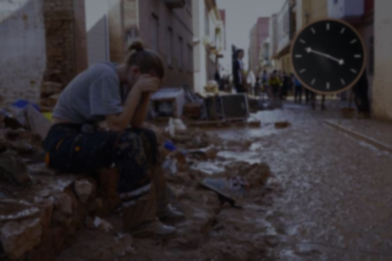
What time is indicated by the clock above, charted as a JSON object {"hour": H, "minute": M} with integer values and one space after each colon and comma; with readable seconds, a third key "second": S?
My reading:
{"hour": 3, "minute": 48}
